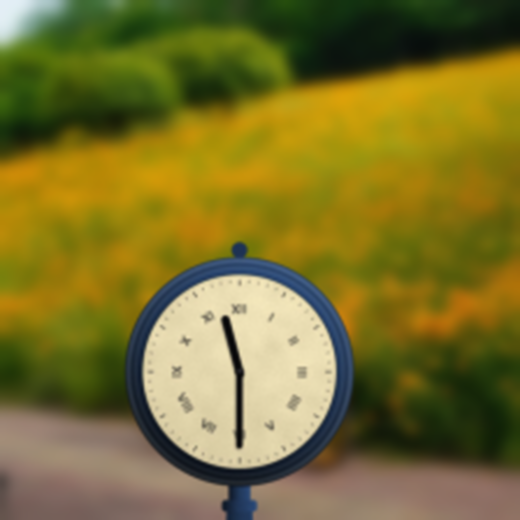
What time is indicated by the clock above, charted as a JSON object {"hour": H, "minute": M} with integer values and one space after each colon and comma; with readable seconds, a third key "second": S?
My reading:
{"hour": 11, "minute": 30}
